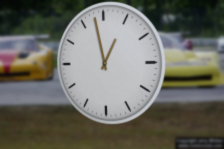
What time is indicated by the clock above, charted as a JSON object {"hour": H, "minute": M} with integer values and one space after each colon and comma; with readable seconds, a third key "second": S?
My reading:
{"hour": 12, "minute": 58}
